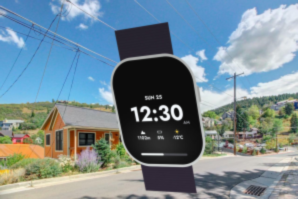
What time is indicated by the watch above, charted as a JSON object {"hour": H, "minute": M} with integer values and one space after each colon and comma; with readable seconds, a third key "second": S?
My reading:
{"hour": 12, "minute": 30}
